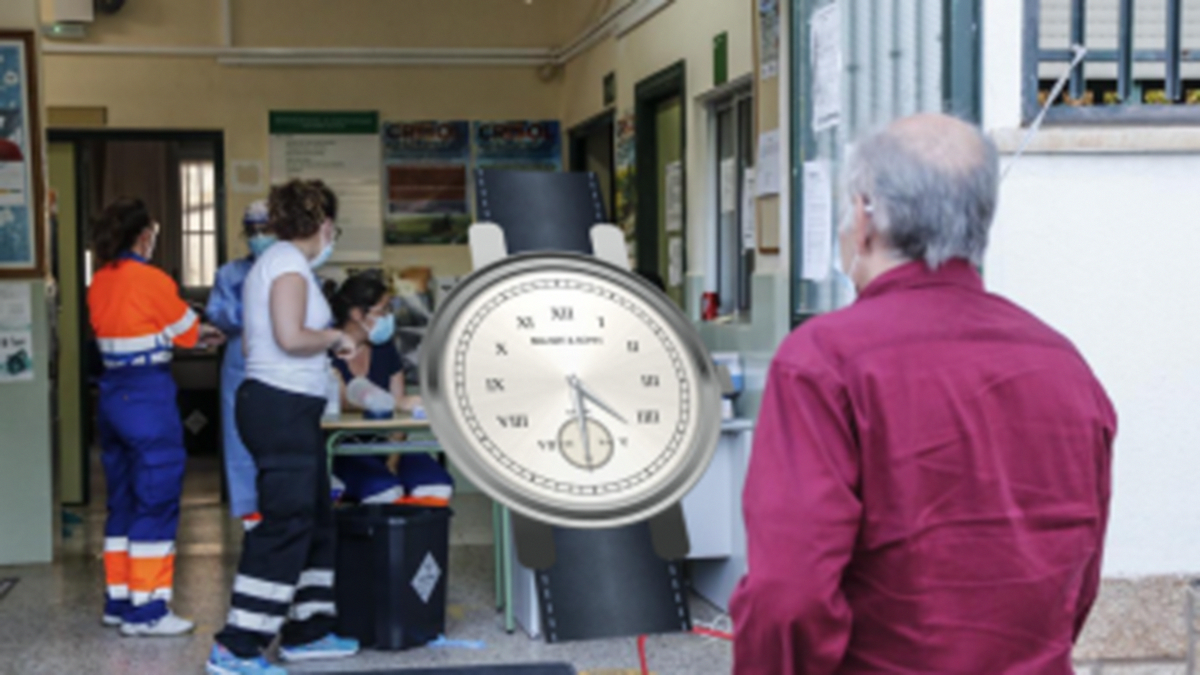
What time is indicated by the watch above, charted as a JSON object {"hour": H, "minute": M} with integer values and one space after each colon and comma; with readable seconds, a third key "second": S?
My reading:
{"hour": 4, "minute": 30}
